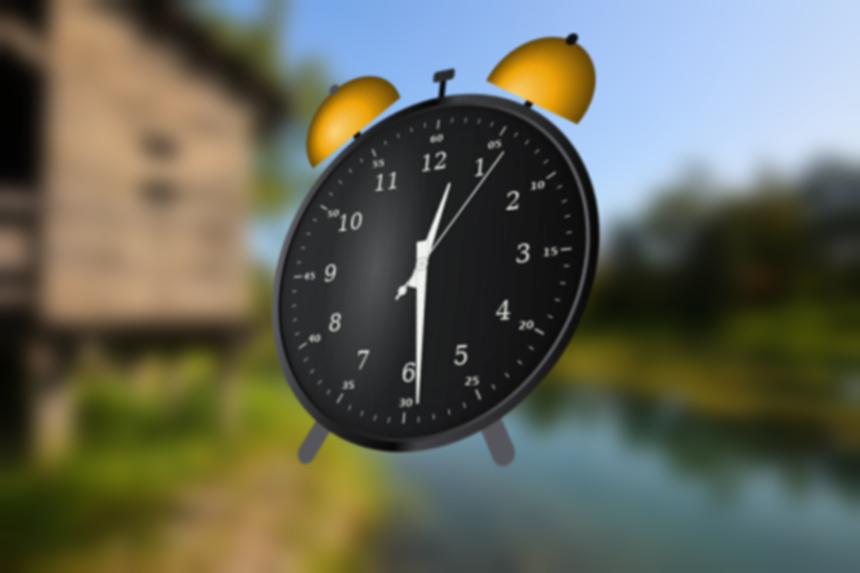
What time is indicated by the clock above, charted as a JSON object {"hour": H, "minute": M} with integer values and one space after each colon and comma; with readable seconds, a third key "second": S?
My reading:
{"hour": 12, "minute": 29, "second": 6}
